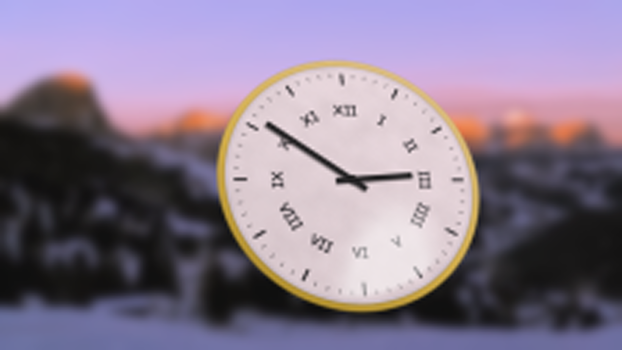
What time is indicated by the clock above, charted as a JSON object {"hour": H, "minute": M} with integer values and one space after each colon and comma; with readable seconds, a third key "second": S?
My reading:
{"hour": 2, "minute": 51}
